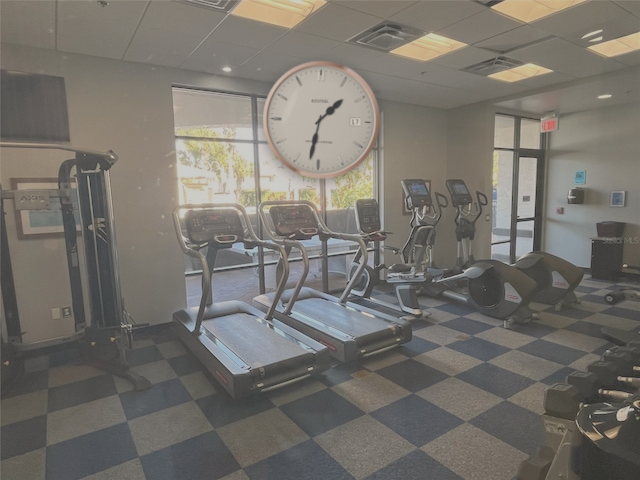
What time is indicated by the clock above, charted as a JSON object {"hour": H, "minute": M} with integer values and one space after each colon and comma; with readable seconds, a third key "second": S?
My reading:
{"hour": 1, "minute": 32}
